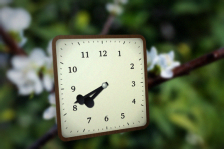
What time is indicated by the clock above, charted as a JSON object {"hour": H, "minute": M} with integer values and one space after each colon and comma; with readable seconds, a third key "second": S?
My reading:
{"hour": 7, "minute": 41}
